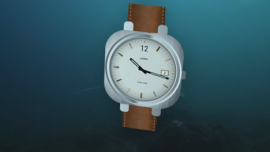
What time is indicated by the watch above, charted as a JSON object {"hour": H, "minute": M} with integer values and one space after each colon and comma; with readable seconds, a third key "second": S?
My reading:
{"hour": 10, "minute": 17}
